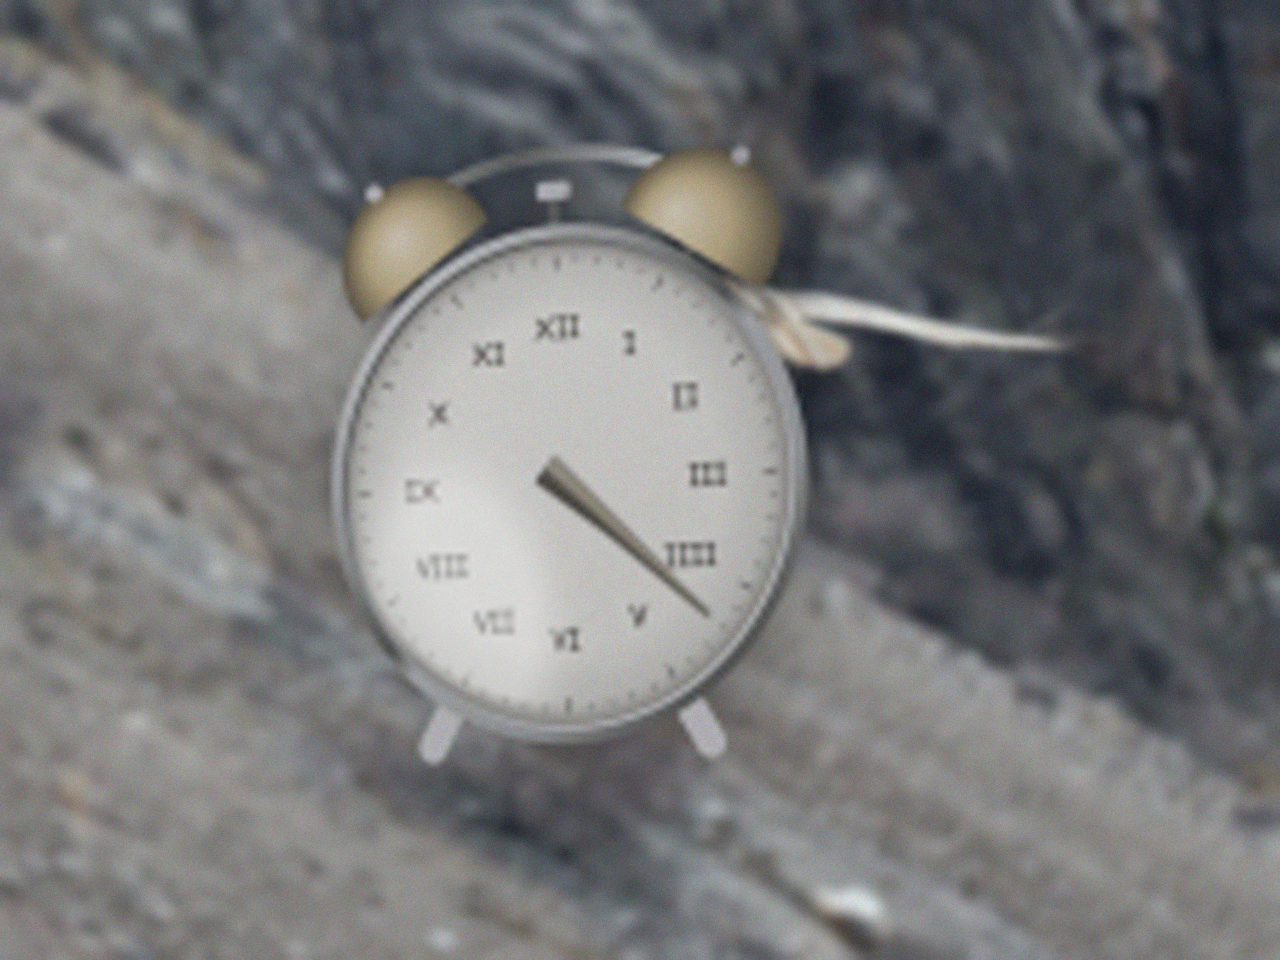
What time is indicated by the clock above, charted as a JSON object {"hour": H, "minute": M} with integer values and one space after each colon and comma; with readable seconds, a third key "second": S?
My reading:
{"hour": 4, "minute": 22}
